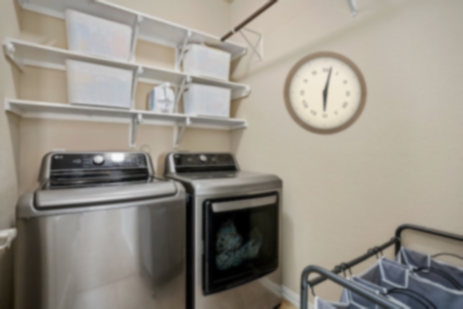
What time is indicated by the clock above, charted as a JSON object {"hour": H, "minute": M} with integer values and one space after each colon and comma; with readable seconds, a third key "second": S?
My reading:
{"hour": 6, "minute": 2}
